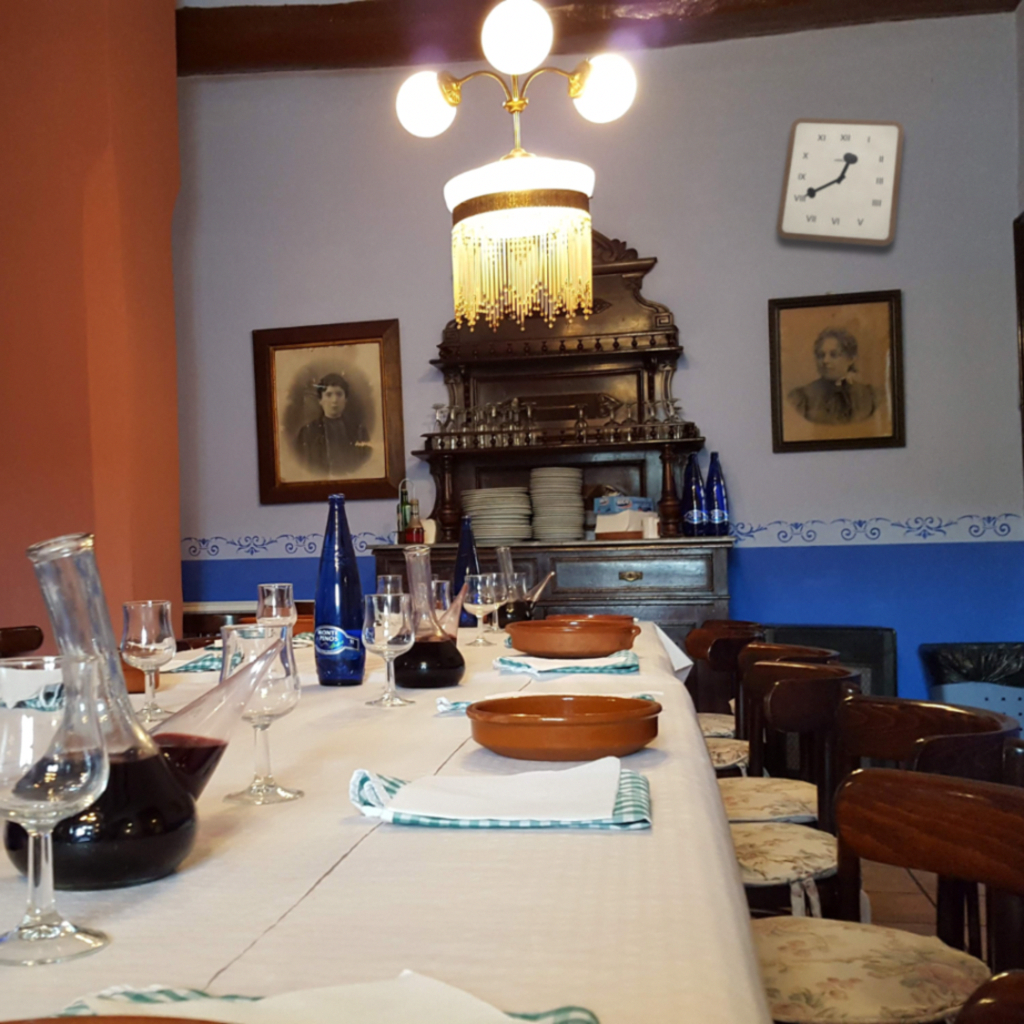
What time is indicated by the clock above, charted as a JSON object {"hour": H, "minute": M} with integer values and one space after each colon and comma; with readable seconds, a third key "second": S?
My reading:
{"hour": 12, "minute": 40}
